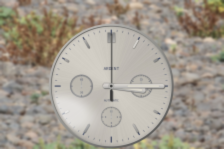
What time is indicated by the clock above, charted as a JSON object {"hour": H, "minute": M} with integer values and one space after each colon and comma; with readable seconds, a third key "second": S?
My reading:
{"hour": 3, "minute": 15}
